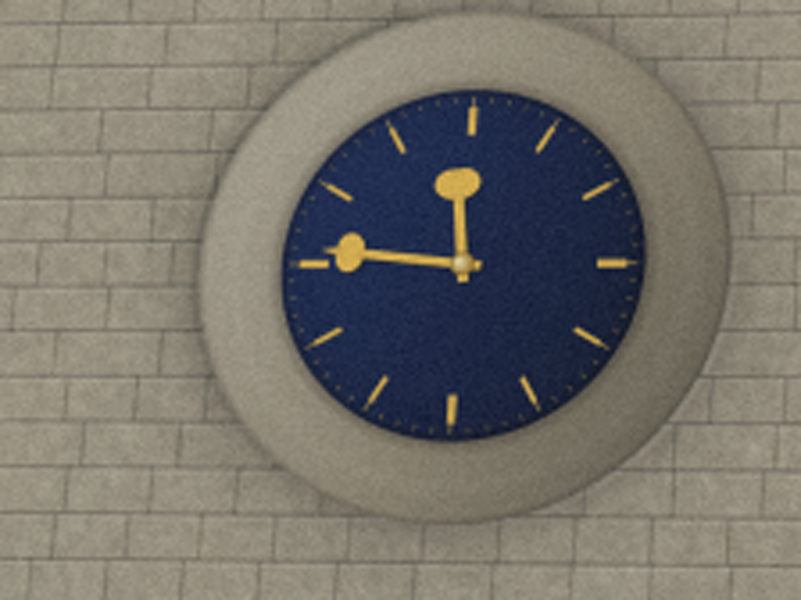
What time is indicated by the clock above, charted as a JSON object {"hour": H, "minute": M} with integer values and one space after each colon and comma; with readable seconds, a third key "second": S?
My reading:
{"hour": 11, "minute": 46}
